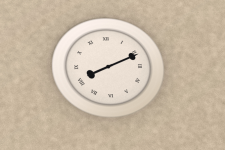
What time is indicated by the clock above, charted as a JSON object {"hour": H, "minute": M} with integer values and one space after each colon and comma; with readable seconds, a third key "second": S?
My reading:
{"hour": 8, "minute": 11}
